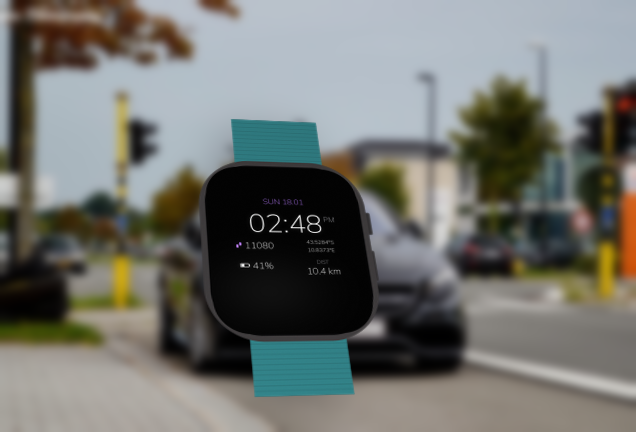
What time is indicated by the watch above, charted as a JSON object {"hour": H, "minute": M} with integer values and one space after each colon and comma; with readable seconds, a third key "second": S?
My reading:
{"hour": 2, "minute": 48}
